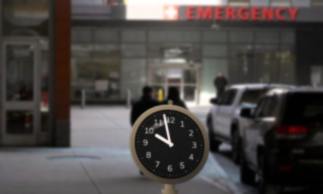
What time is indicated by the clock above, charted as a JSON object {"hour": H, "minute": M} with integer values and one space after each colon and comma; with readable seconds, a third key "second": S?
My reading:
{"hour": 9, "minute": 58}
